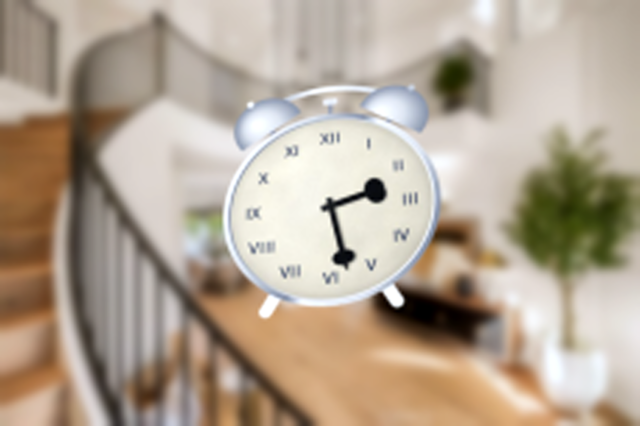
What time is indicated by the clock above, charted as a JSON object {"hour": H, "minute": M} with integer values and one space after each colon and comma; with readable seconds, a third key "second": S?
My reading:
{"hour": 2, "minute": 28}
